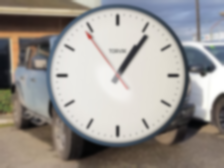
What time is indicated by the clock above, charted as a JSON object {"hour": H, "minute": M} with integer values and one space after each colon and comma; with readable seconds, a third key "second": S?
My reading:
{"hour": 1, "minute": 5, "second": 54}
